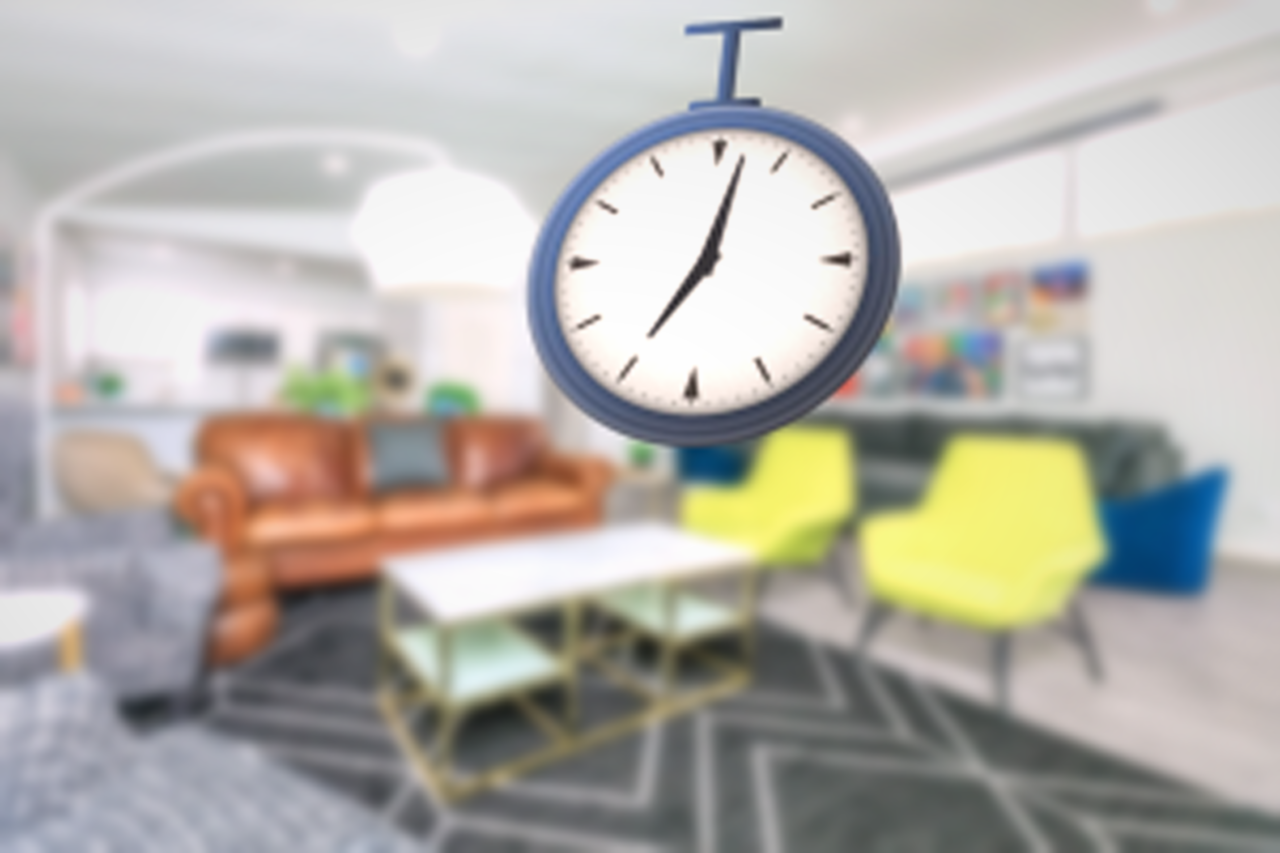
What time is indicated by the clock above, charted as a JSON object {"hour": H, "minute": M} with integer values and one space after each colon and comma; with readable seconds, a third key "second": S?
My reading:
{"hour": 7, "minute": 2}
